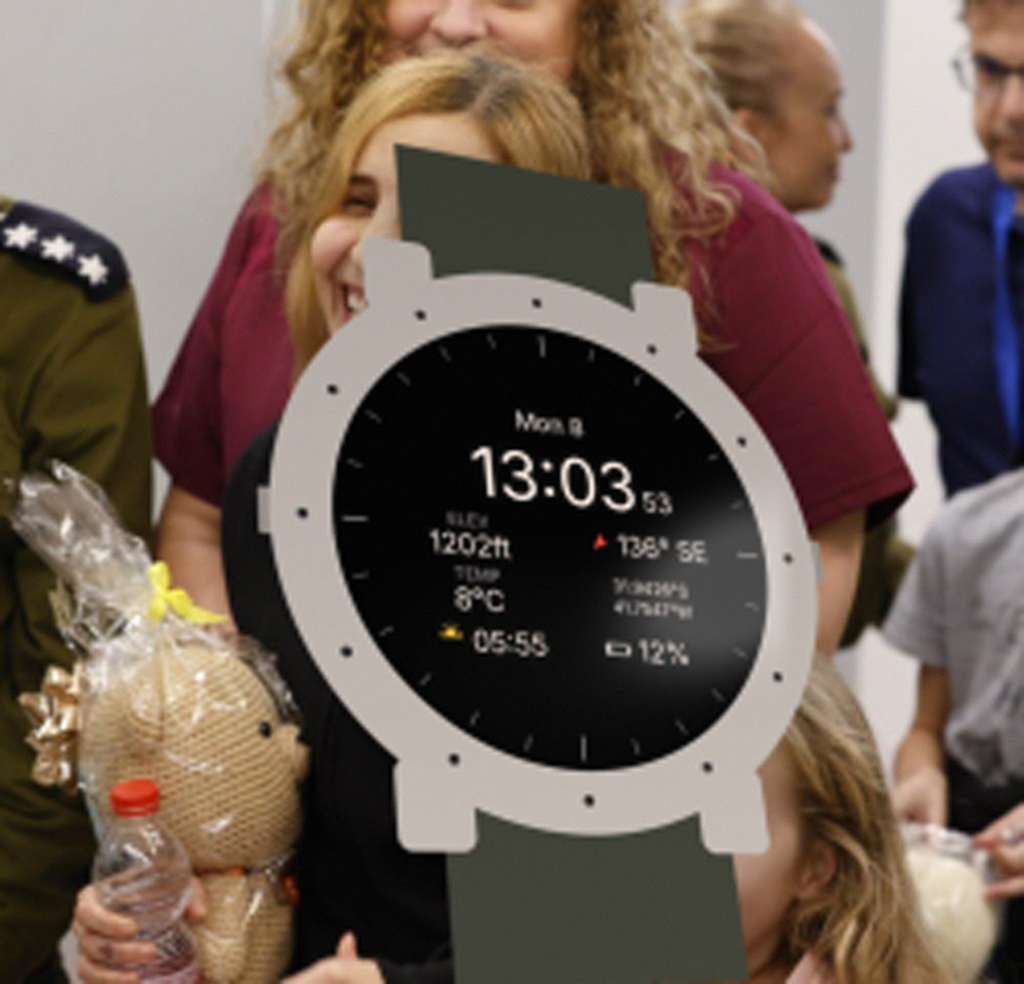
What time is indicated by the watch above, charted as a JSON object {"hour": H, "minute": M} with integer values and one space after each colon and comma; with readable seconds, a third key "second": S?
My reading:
{"hour": 13, "minute": 3}
